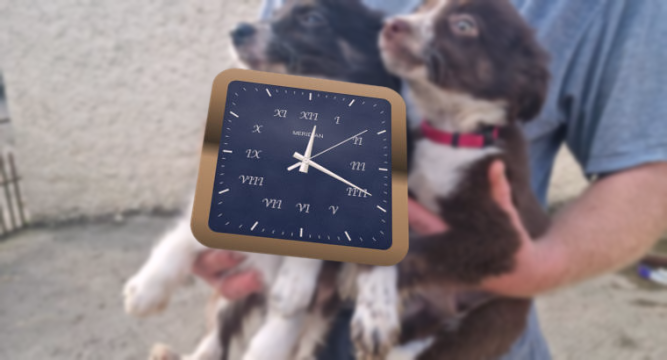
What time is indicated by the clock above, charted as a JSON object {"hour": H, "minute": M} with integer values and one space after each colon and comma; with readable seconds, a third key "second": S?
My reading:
{"hour": 12, "minute": 19, "second": 9}
